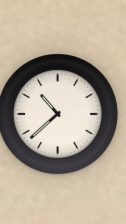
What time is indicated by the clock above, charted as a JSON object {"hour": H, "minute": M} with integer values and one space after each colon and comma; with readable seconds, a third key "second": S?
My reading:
{"hour": 10, "minute": 38}
